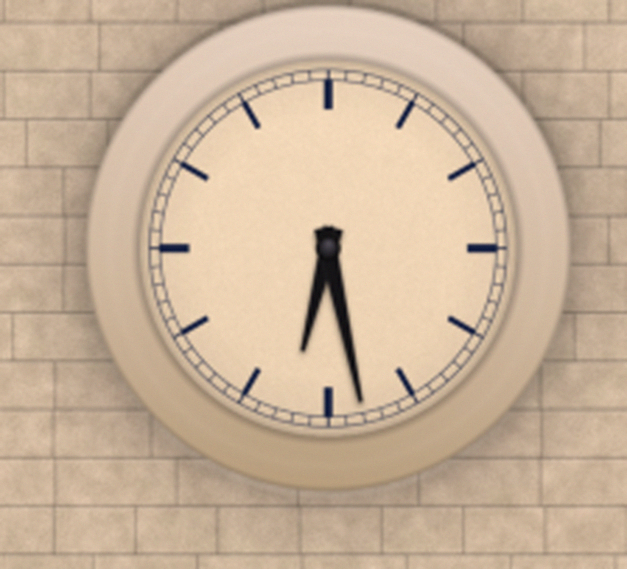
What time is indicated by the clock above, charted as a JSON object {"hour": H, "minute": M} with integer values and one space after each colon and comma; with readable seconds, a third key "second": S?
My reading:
{"hour": 6, "minute": 28}
